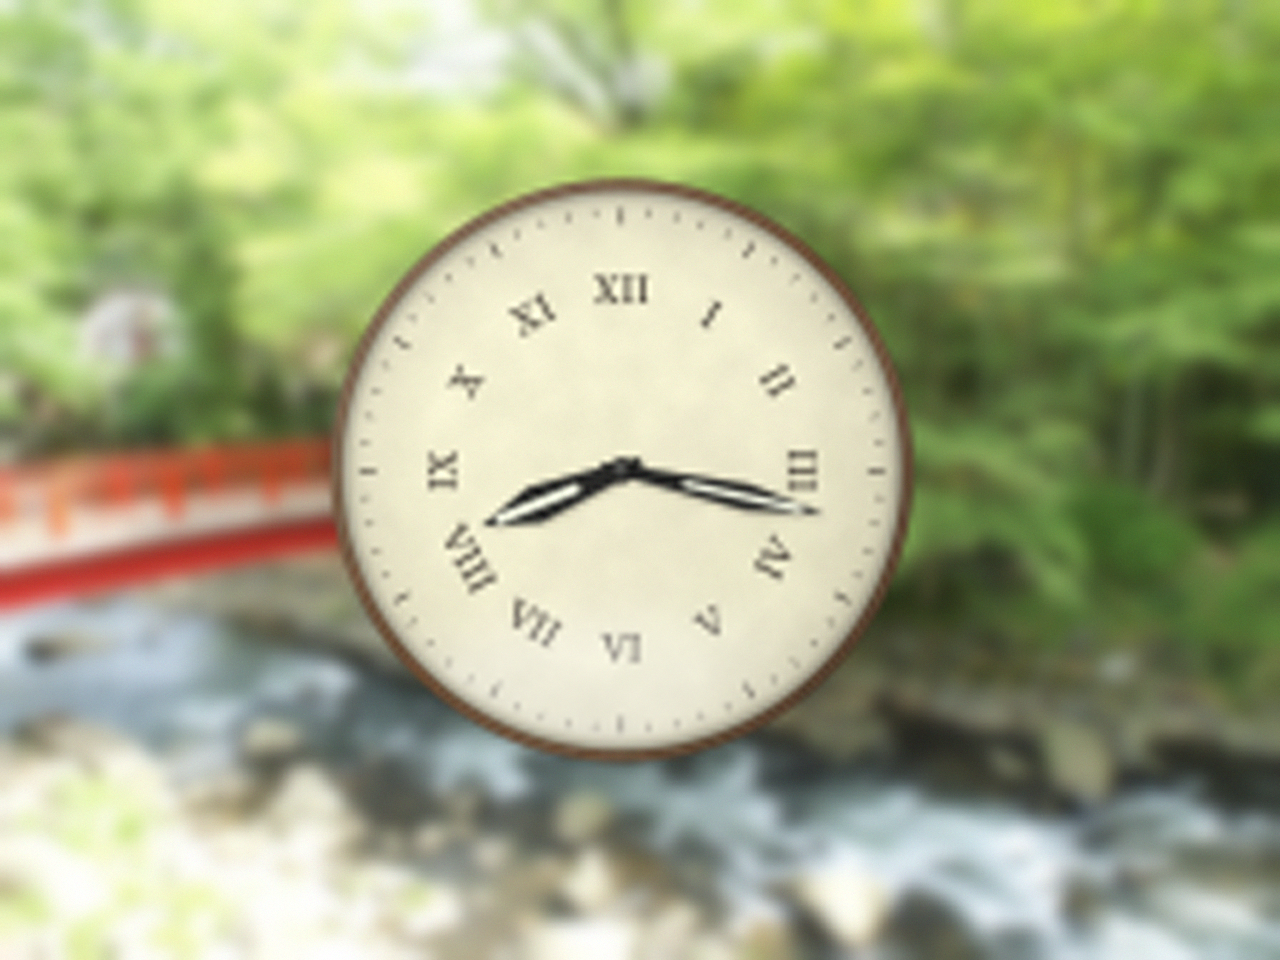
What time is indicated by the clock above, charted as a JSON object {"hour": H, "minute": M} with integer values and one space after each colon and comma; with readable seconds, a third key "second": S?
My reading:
{"hour": 8, "minute": 17}
